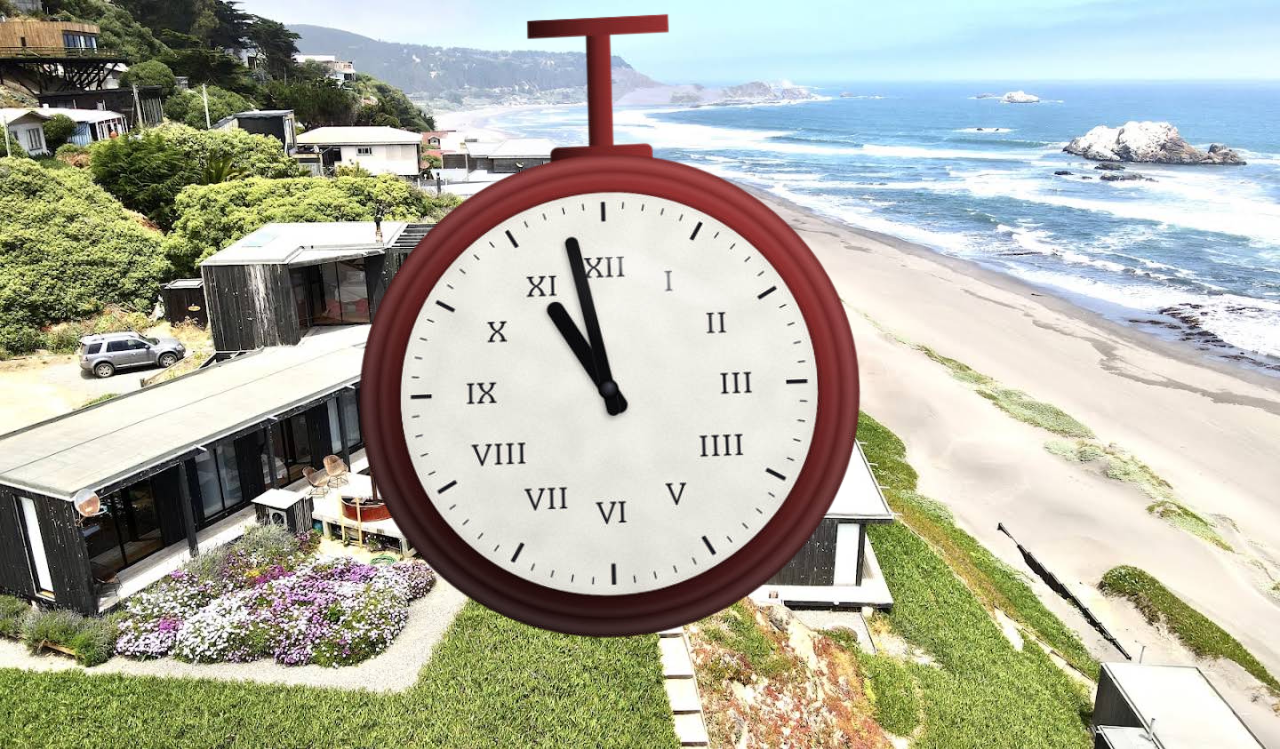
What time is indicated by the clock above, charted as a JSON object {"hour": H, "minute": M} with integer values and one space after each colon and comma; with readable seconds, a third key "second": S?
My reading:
{"hour": 10, "minute": 58}
